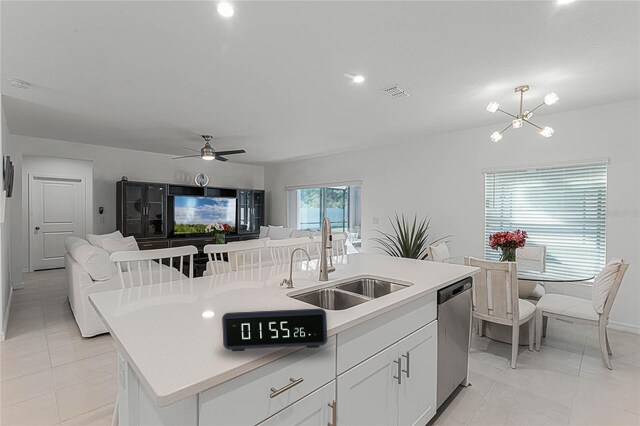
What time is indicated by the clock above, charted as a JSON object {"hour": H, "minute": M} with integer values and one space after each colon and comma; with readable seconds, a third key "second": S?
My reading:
{"hour": 1, "minute": 55, "second": 26}
